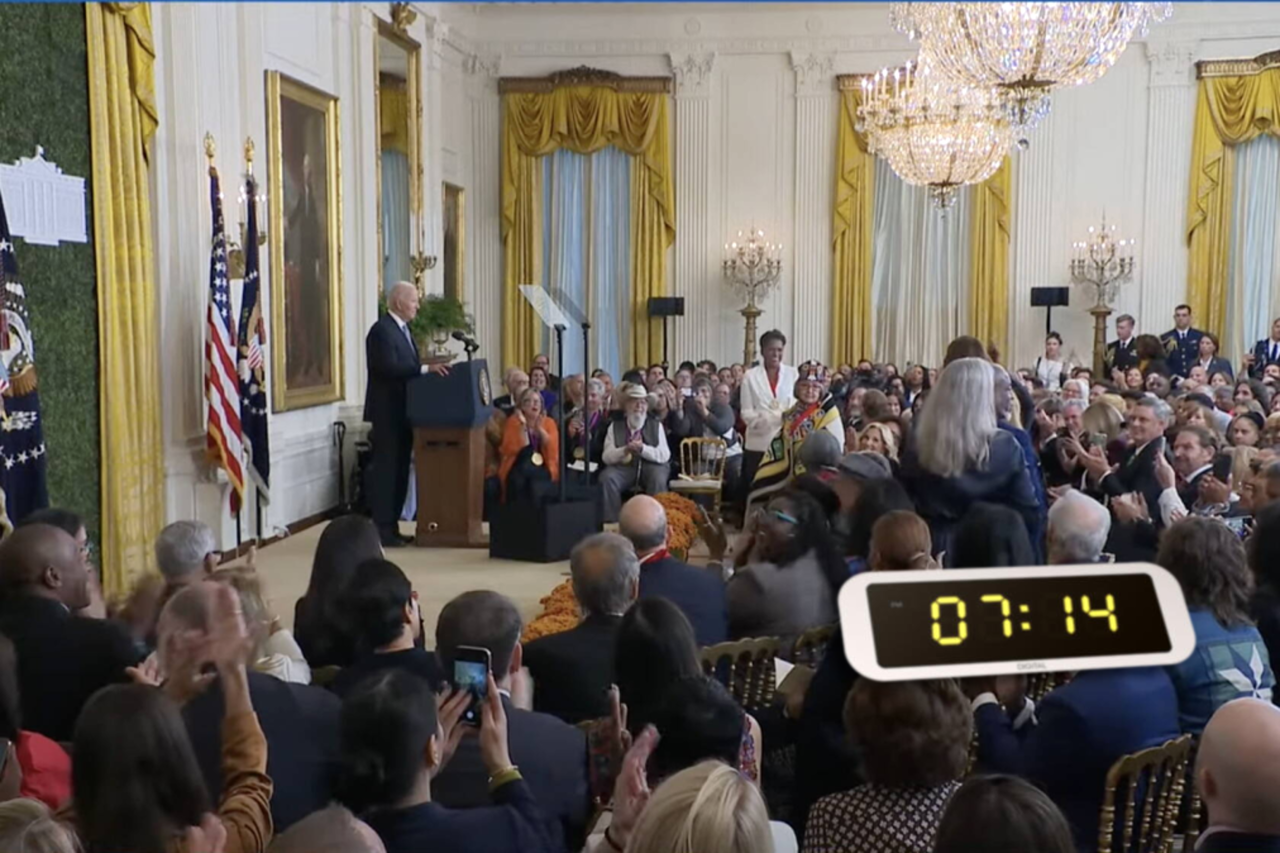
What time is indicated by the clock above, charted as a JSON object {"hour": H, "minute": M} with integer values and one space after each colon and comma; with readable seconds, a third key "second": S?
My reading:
{"hour": 7, "minute": 14}
